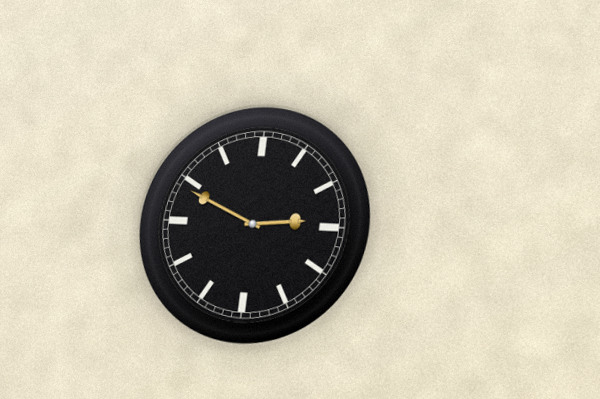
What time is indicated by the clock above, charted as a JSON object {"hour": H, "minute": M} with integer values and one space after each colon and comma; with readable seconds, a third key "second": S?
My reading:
{"hour": 2, "minute": 49}
